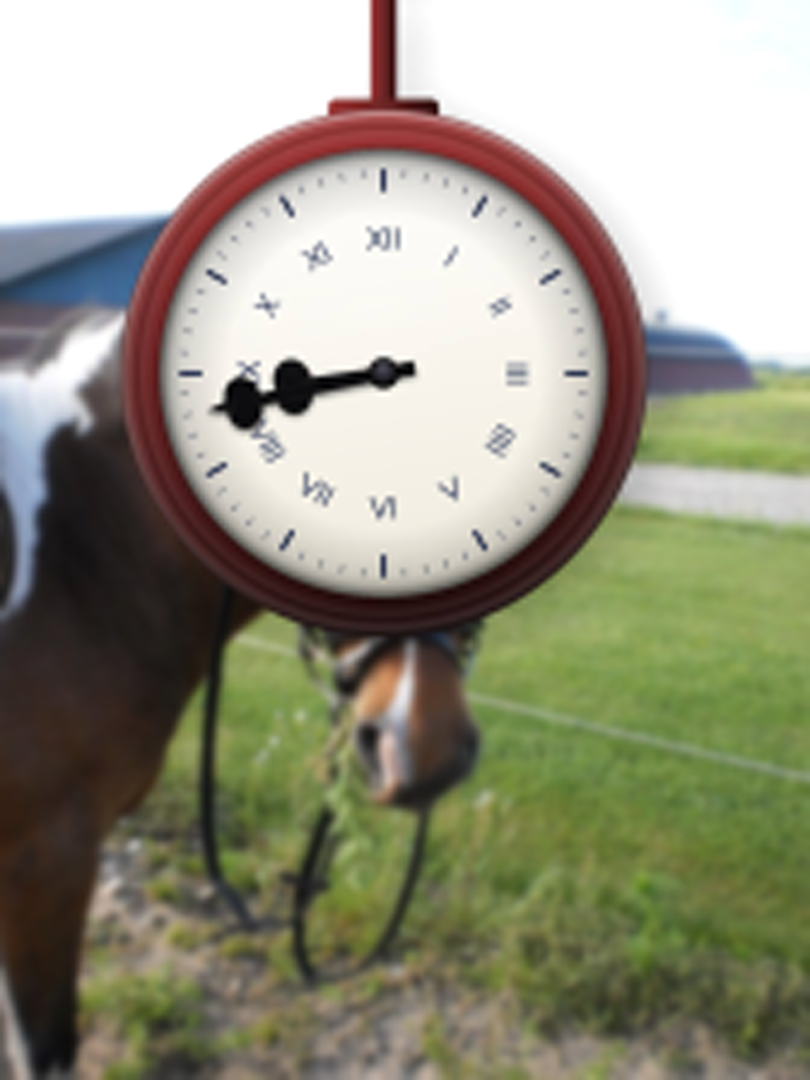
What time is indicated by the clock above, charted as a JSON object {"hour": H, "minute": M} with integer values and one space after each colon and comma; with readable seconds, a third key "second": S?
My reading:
{"hour": 8, "minute": 43}
